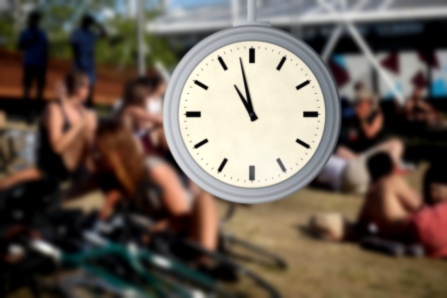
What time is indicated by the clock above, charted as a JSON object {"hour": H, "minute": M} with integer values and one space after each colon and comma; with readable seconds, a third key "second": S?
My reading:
{"hour": 10, "minute": 58}
